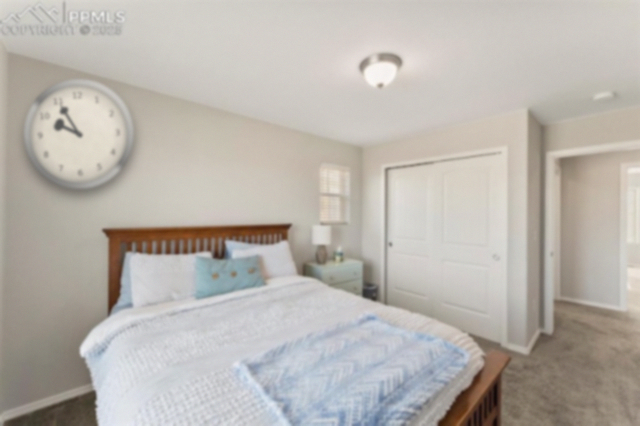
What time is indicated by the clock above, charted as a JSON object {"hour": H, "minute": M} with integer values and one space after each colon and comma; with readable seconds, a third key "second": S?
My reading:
{"hour": 9, "minute": 55}
